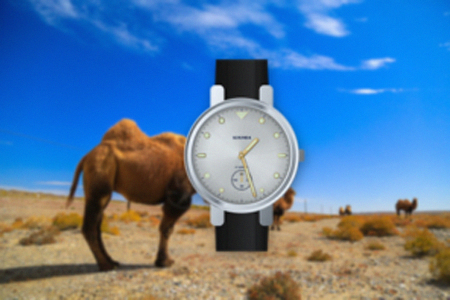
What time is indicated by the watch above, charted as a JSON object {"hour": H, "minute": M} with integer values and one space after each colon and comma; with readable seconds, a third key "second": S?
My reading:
{"hour": 1, "minute": 27}
